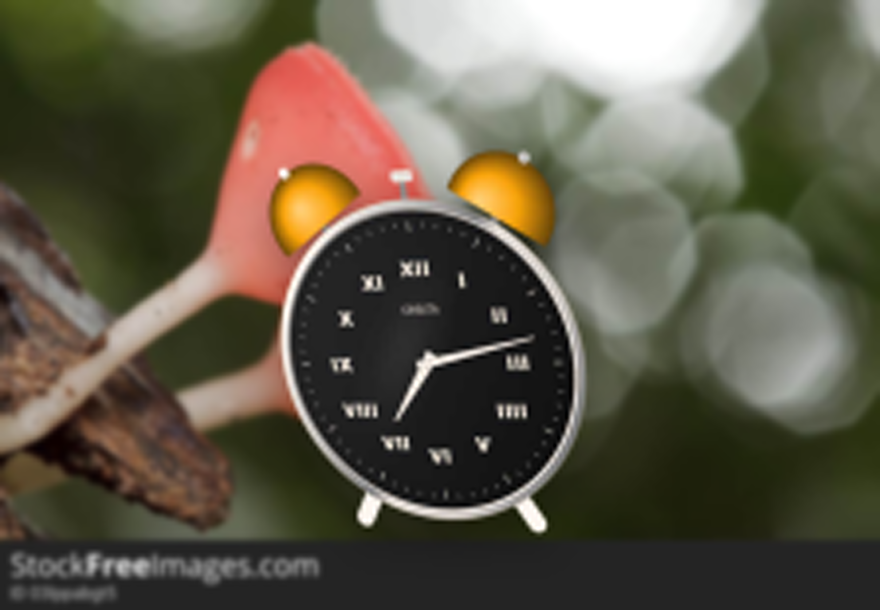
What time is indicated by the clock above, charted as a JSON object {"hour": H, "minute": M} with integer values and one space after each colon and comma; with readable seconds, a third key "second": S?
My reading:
{"hour": 7, "minute": 13}
